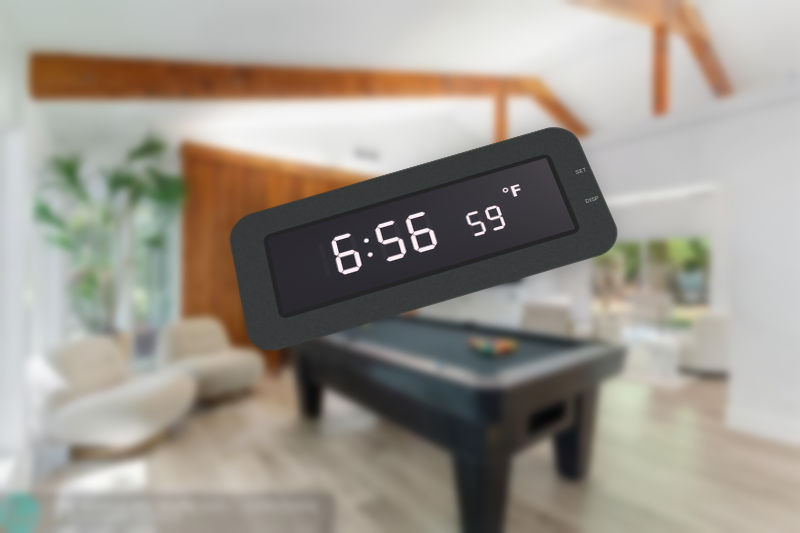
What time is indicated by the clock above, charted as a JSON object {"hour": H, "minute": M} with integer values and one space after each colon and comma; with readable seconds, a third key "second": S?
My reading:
{"hour": 6, "minute": 56}
